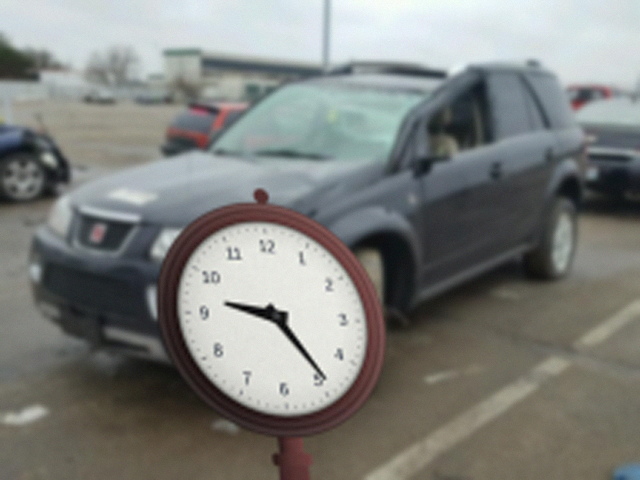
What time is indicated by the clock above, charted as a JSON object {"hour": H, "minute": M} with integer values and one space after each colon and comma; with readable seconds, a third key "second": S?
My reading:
{"hour": 9, "minute": 24}
